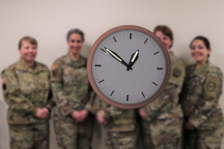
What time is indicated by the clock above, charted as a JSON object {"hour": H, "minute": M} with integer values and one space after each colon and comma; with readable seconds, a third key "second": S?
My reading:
{"hour": 12, "minute": 51}
